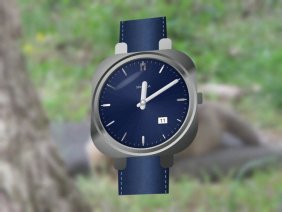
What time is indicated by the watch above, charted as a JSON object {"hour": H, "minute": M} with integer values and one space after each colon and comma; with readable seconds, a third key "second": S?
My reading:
{"hour": 12, "minute": 10}
